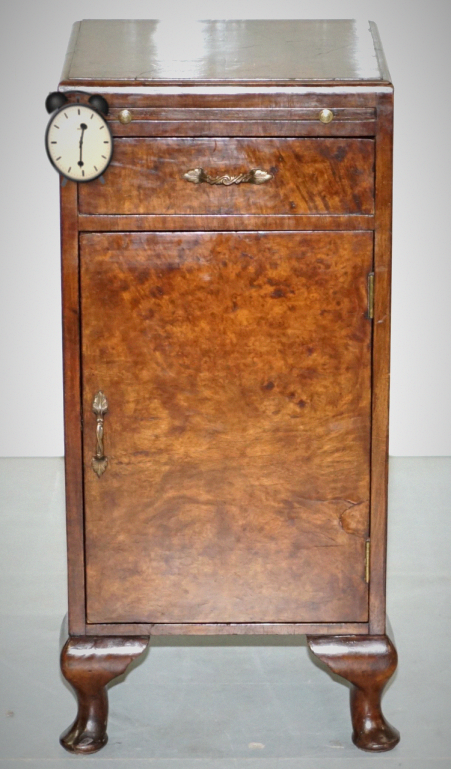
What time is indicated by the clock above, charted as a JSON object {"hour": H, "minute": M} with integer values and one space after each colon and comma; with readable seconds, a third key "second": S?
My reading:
{"hour": 12, "minute": 31}
